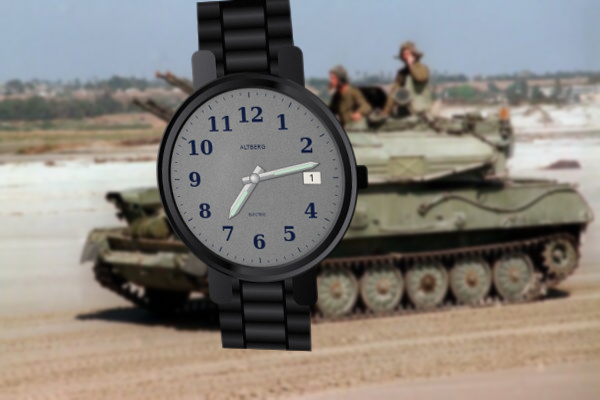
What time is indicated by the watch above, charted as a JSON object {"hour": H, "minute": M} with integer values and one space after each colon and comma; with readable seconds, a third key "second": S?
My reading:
{"hour": 7, "minute": 13}
